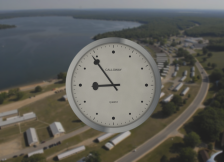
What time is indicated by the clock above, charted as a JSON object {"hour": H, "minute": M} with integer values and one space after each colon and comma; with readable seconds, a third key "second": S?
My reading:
{"hour": 8, "minute": 54}
